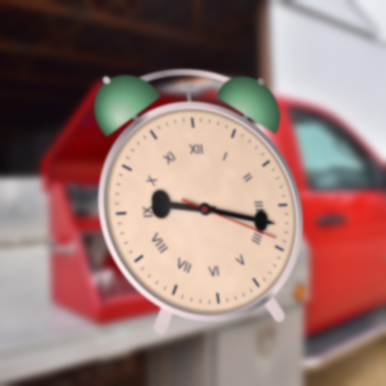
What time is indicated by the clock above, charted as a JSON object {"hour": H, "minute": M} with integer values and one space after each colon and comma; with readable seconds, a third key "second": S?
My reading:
{"hour": 9, "minute": 17, "second": 19}
